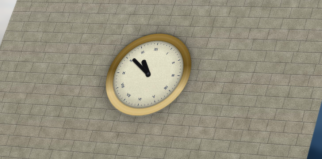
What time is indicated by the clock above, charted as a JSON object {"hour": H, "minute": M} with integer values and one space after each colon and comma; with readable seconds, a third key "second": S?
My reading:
{"hour": 10, "minute": 51}
